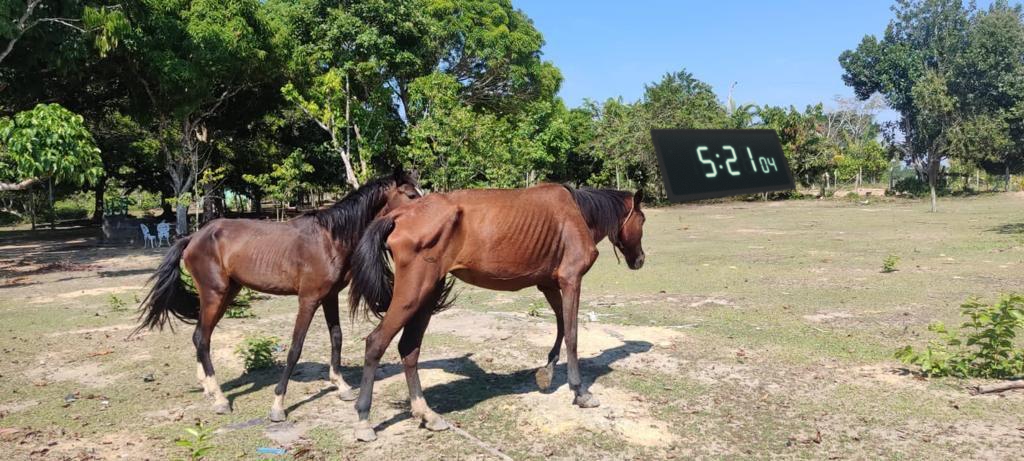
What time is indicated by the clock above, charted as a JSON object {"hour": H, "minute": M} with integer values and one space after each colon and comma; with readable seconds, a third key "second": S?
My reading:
{"hour": 5, "minute": 21, "second": 4}
